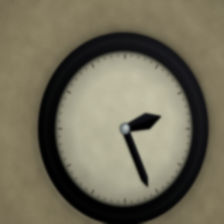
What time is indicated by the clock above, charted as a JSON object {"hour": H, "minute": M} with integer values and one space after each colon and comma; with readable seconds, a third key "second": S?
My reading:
{"hour": 2, "minute": 26}
